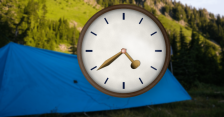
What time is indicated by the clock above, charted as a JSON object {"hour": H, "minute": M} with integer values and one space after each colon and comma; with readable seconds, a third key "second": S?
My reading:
{"hour": 4, "minute": 39}
